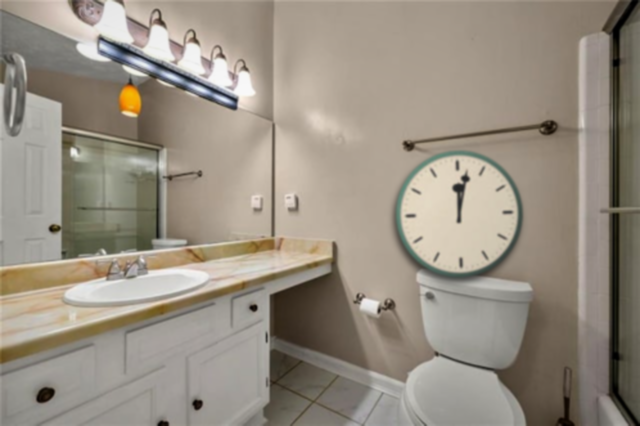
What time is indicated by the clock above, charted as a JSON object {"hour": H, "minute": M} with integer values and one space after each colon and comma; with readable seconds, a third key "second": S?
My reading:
{"hour": 12, "minute": 2}
